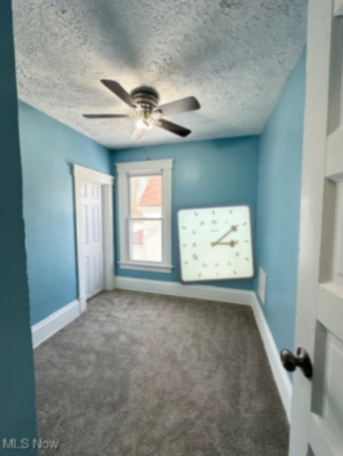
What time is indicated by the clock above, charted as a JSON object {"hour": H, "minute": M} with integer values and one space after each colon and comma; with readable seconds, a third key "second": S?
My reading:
{"hour": 3, "minute": 9}
